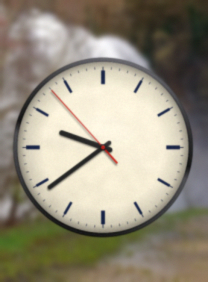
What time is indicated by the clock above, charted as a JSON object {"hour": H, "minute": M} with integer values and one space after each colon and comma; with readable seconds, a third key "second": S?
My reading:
{"hour": 9, "minute": 38, "second": 53}
